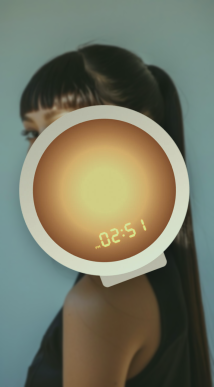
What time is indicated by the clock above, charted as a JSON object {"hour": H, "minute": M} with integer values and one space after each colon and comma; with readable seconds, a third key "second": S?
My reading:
{"hour": 2, "minute": 51}
